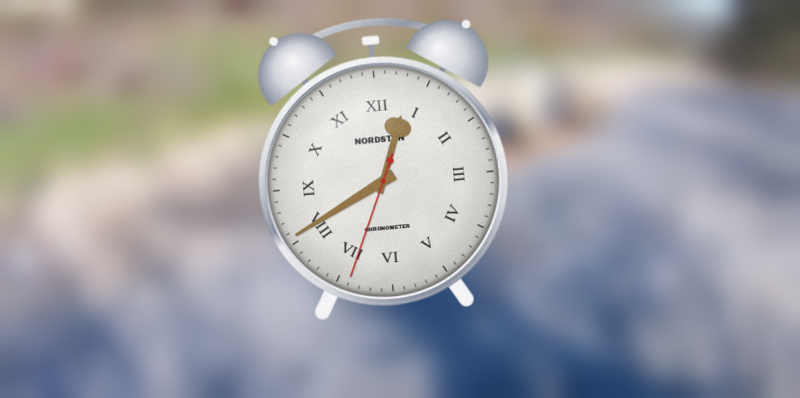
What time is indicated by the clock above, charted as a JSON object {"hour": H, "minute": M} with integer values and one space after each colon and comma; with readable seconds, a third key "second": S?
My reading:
{"hour": 12, "minute": 40, "second": 34}
